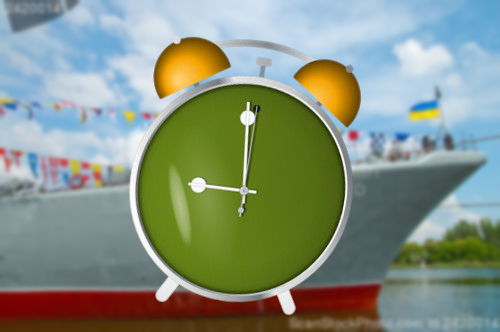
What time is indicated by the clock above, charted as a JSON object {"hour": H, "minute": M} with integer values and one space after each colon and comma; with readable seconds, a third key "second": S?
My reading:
{"hour": 8, "minute": 59, "second": 0}
